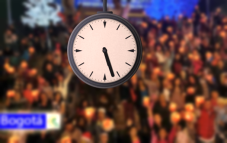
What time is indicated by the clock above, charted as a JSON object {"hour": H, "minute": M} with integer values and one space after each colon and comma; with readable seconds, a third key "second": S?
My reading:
{"hour": 5, "minute": 27}
